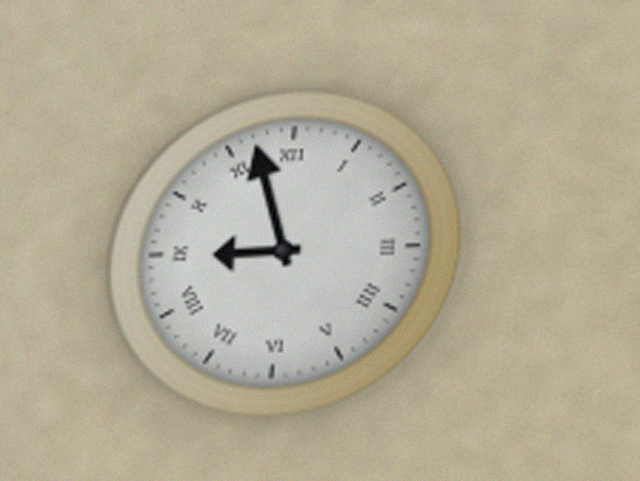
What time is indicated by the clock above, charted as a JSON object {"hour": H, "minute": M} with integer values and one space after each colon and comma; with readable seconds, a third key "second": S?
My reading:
{"hour": 8, "minute": 57}
